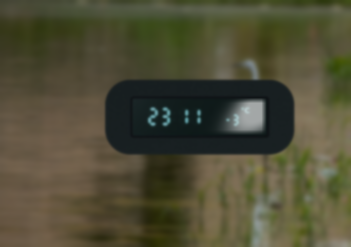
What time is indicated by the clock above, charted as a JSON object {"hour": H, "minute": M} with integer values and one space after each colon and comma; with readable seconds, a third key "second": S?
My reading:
{"hour": 23, "minute": 11}
